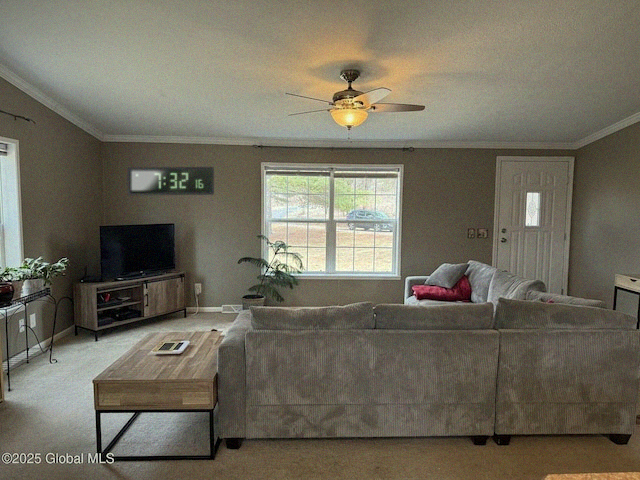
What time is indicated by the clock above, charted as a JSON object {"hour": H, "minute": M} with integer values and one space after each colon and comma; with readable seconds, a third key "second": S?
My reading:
{"hour": 7, "minute": 32}
